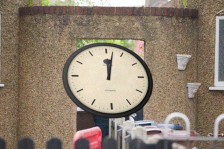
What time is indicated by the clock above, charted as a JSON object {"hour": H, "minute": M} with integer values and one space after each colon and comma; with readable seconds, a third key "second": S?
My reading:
{"hour": 12, "minute": 2}
